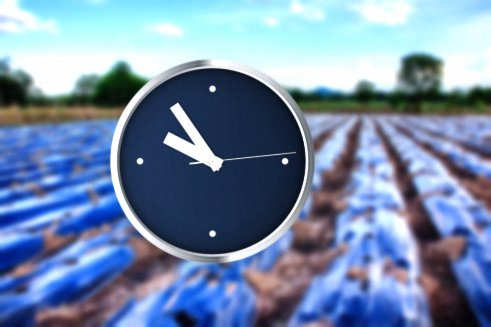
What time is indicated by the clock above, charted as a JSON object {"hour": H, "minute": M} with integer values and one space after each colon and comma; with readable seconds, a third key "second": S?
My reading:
{"hour": 9, "minute": 54, "second": 14}
